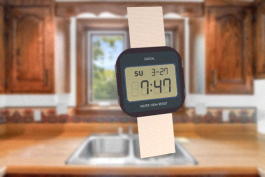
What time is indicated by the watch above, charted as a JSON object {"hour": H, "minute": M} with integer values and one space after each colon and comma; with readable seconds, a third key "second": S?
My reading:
{"hour": 7, "minute": 47}
